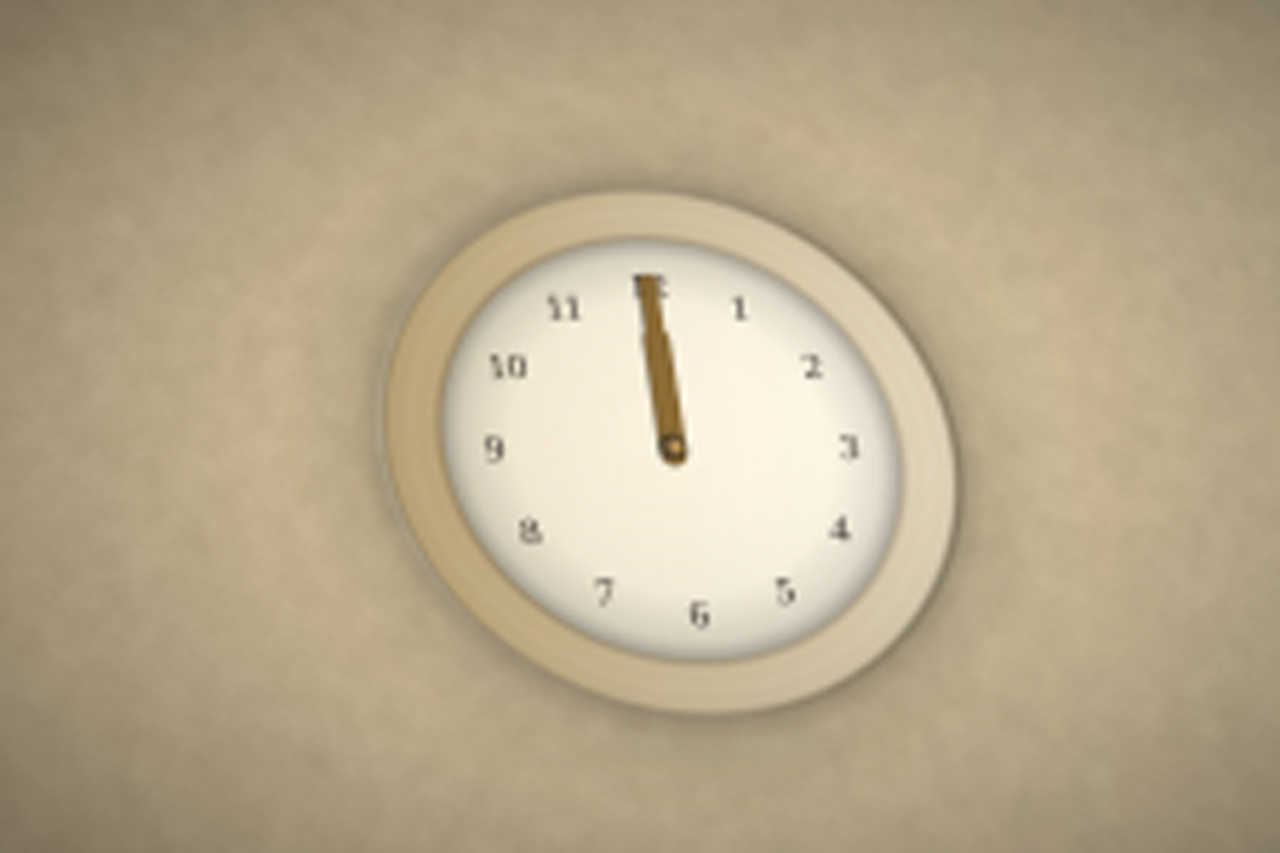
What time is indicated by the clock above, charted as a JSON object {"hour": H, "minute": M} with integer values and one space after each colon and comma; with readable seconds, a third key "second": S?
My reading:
{"hour": 12, "minute": 0}
